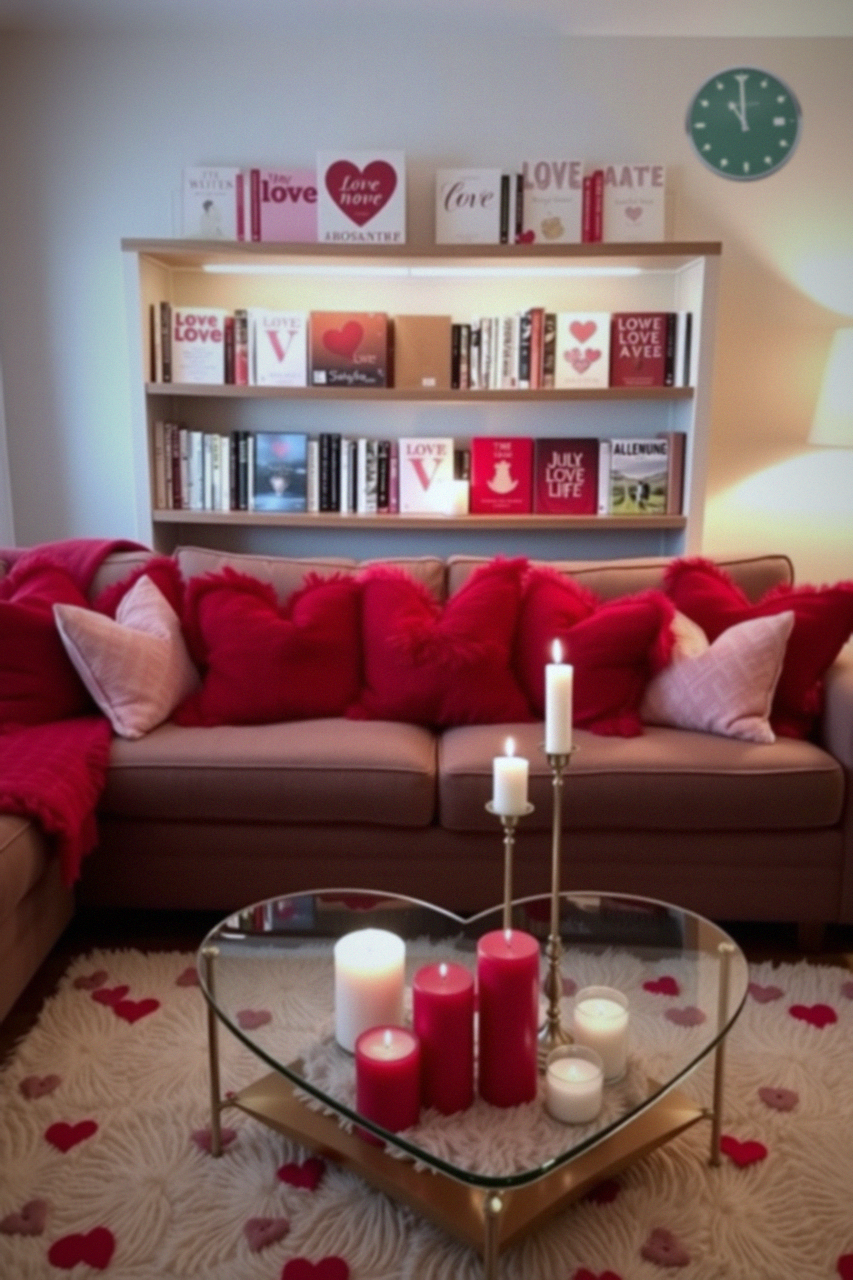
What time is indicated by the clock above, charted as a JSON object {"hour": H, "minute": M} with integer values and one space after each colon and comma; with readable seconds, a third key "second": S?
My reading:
{"hour": 11, "minute": 0}
